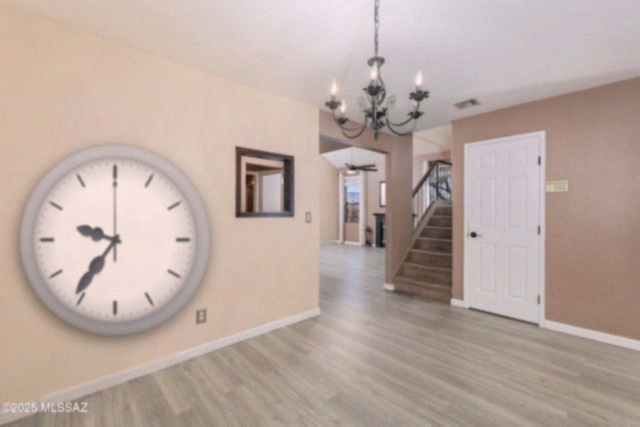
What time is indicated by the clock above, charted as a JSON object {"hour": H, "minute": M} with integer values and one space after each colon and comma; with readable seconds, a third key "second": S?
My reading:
{"hour": 9, "minute": 36, "second": 0}
